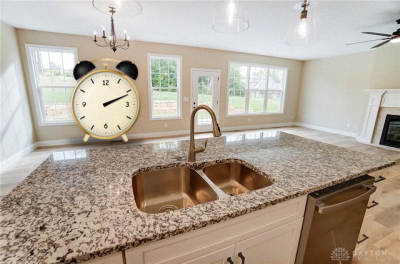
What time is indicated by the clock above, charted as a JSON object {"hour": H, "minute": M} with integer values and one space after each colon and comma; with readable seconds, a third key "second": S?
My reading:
{"hour": 2, "minute": 11}
